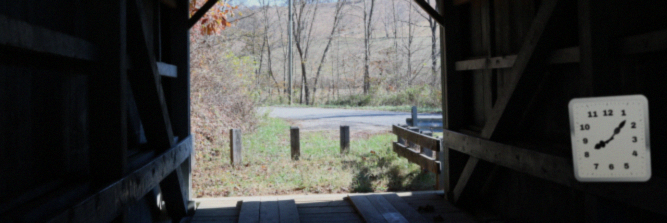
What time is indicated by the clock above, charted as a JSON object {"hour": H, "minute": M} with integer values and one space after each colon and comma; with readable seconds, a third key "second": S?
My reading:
{"hour": 8, "minute": 7}
